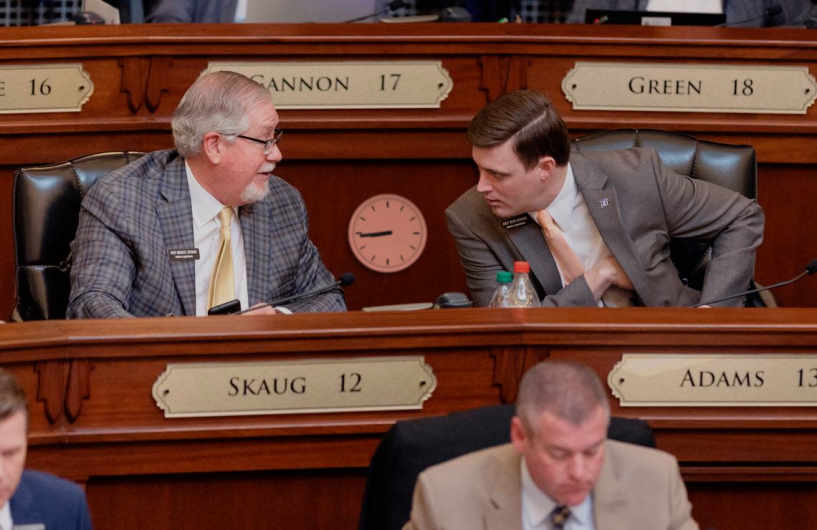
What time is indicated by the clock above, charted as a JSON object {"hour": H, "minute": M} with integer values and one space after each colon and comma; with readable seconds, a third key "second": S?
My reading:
{"hour": 8, "minute": 44}
